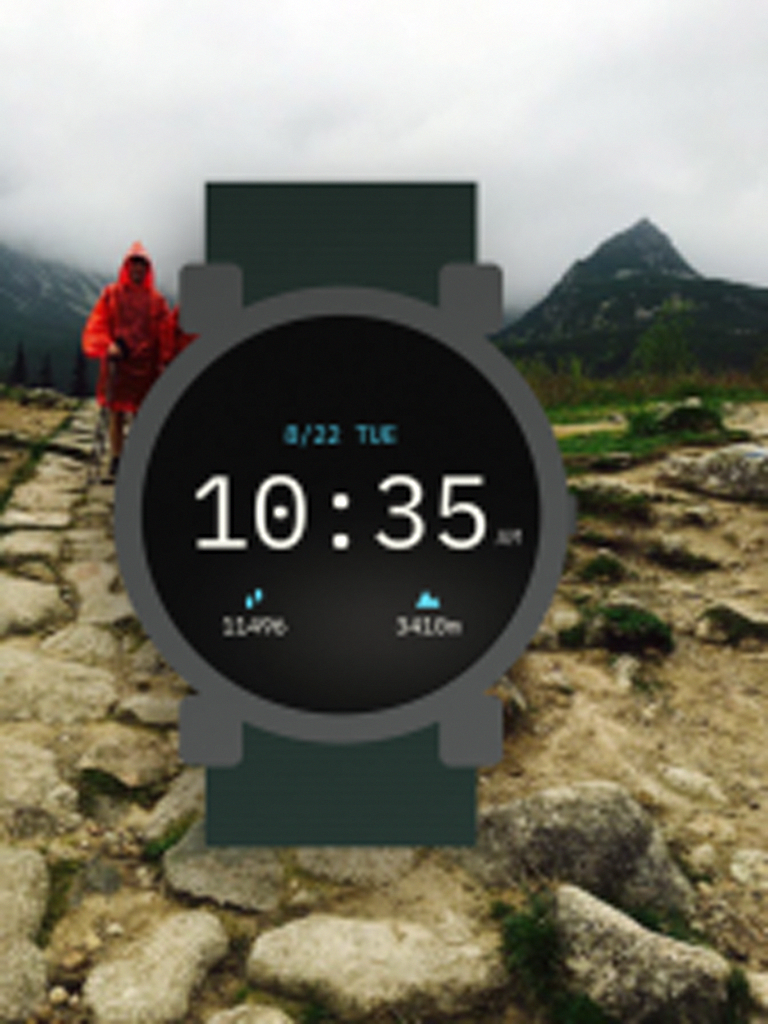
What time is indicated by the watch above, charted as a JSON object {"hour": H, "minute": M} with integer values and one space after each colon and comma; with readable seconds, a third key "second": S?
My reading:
{"hour": 10, "minute": 35}
